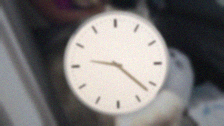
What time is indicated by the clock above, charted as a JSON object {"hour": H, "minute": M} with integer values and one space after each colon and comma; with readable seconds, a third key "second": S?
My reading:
{"hour": 9, "minute": 22}
